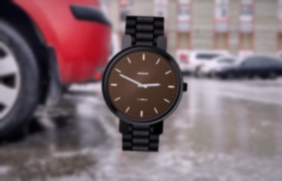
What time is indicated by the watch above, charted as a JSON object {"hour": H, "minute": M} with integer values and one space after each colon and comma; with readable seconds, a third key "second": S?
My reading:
{"hour": 2, "minute": 49}
